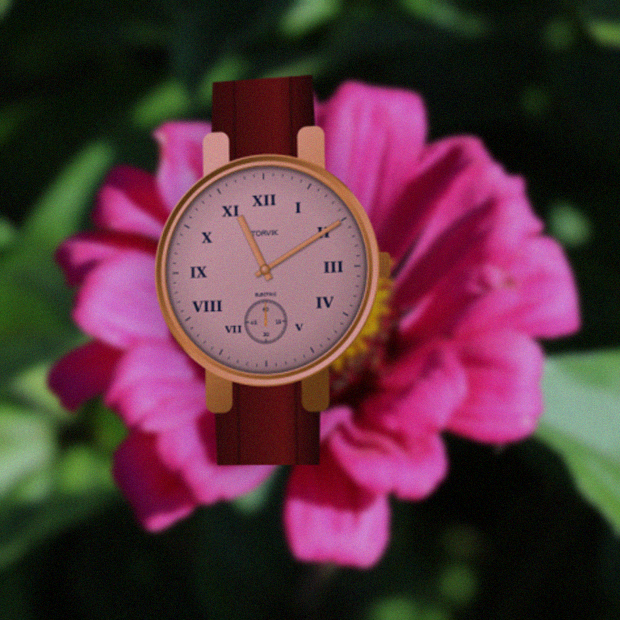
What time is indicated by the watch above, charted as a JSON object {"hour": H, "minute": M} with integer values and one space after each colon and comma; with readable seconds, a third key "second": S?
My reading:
{"hour": 11, "minute": 10}
